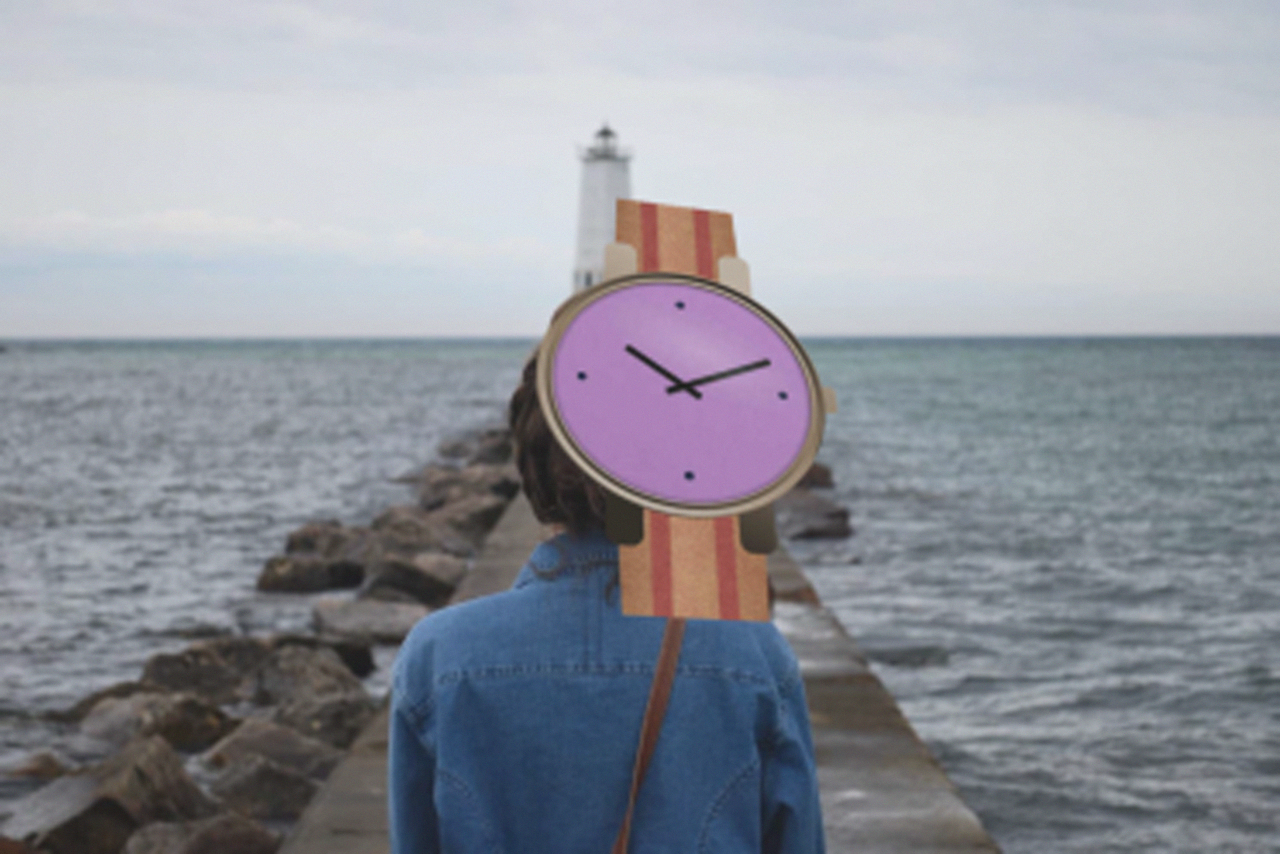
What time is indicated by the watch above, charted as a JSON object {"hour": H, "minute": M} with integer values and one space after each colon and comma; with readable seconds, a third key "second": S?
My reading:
{"hour": 10, "minute": 11}
